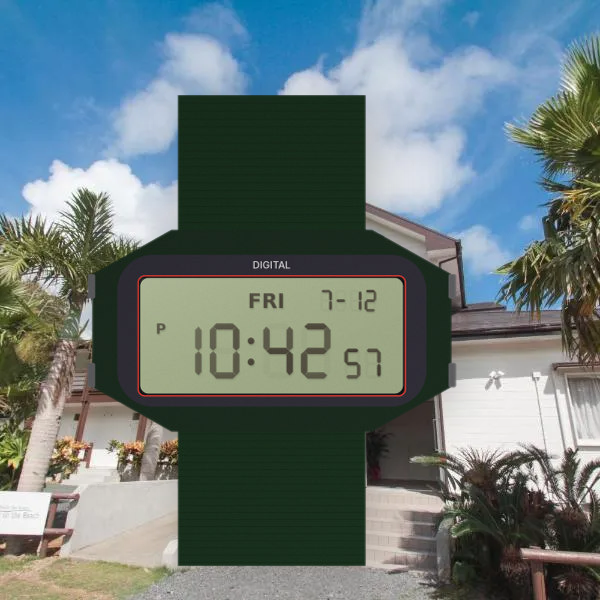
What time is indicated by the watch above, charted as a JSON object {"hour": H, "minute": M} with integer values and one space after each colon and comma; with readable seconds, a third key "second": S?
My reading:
{"hour": 10, "minute": 42, "second": 57}
